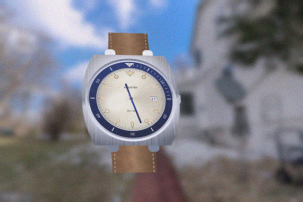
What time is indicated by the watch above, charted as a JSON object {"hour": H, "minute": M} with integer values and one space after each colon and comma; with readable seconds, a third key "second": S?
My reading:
{"hour": 11, "minute": 27}
